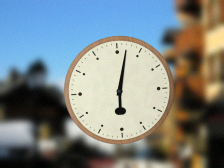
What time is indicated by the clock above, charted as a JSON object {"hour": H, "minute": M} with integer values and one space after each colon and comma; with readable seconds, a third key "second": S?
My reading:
{"hour": 6, "minute": 2}
